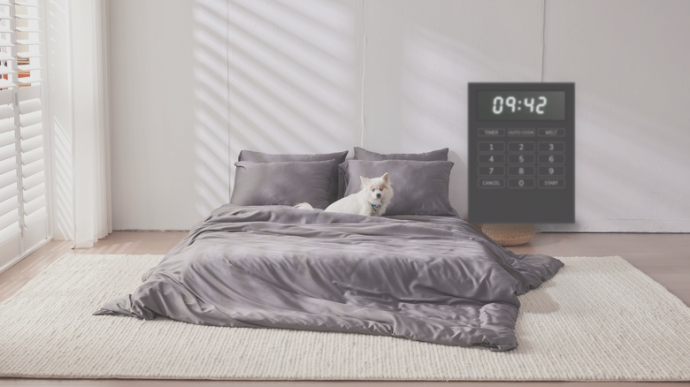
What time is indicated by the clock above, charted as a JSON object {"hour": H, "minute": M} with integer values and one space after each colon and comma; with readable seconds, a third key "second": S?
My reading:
{"hour": 9, "minute": 42}
